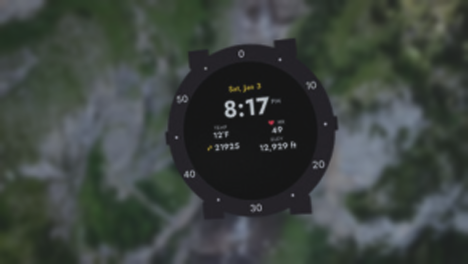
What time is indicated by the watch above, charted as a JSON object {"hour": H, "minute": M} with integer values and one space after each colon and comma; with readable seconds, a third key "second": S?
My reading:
{"hour": 8, "minute": 17}
